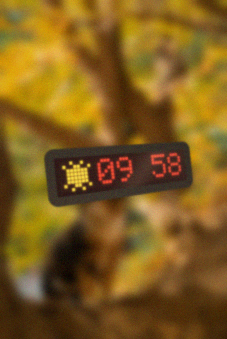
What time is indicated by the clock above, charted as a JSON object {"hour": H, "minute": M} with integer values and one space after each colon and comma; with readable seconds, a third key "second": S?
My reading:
{"hour": 9, "minute": 58}
